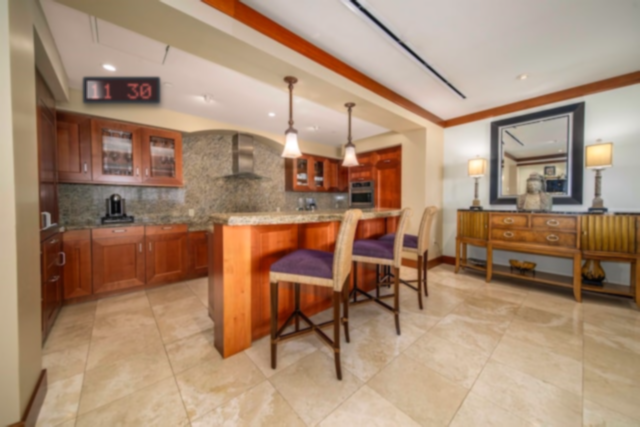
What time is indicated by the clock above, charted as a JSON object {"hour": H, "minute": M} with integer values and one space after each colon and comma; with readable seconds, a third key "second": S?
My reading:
{"hour": 11, "minute": 30}
